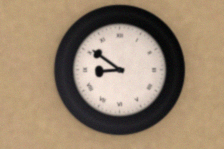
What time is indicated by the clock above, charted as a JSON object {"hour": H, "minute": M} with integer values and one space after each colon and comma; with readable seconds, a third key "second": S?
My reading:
{"hour": 8, "minute": 51}
